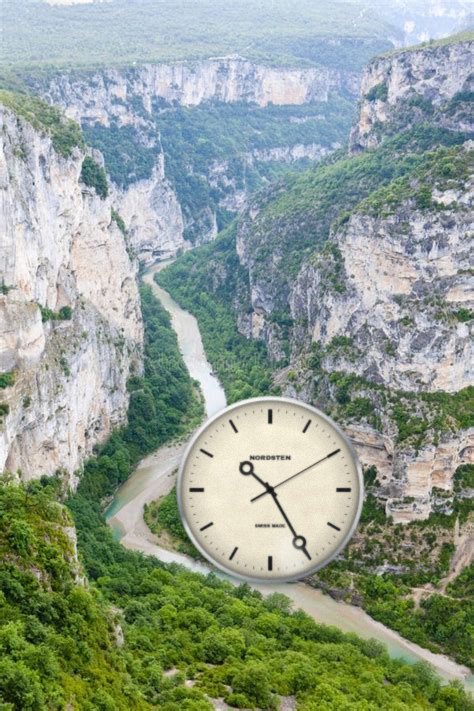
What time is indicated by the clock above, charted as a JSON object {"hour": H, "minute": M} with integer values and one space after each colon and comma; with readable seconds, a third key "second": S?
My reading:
{"hour": 10, "minute": 25, "second": 10}
